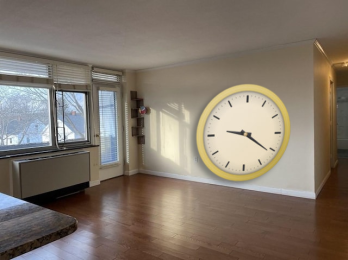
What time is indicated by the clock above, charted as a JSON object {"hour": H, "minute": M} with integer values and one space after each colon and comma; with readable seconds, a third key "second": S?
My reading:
{"hour": 9, "minute": 21}
